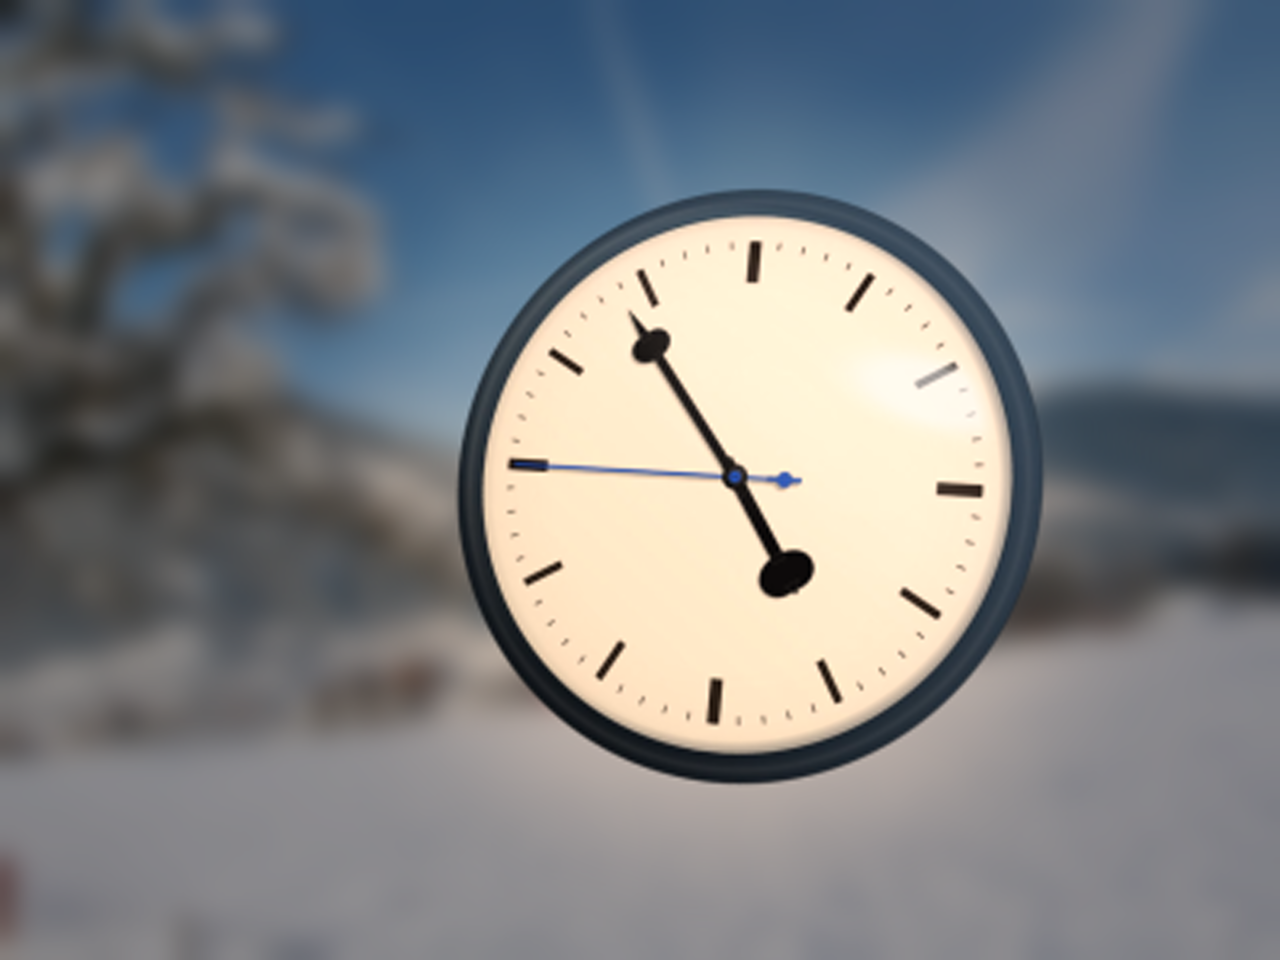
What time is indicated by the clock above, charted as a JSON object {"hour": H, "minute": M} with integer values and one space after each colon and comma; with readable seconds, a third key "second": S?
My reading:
{"hour": 4, "minute": 53, "second": 45}
